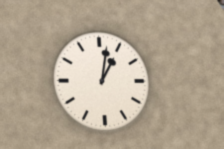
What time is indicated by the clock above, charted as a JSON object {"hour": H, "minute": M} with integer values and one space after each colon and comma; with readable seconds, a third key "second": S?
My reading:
{"hour": 1, "minute": 2}
